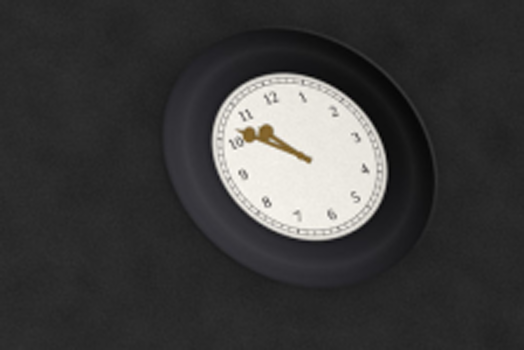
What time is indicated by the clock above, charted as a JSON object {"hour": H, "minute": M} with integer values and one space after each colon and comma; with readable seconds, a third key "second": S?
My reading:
{"hour": 10, "minute": 52}
